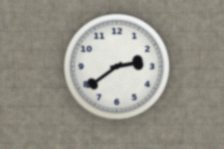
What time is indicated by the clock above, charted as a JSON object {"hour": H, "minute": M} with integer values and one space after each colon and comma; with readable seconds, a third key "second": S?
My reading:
{"hour": 2, "minute": 39}
